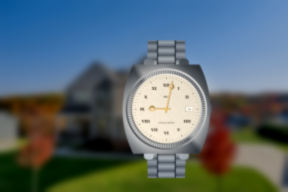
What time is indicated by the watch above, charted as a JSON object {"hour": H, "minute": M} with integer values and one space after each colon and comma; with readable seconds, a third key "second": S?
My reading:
{"hour": 9, "minute": 2}
